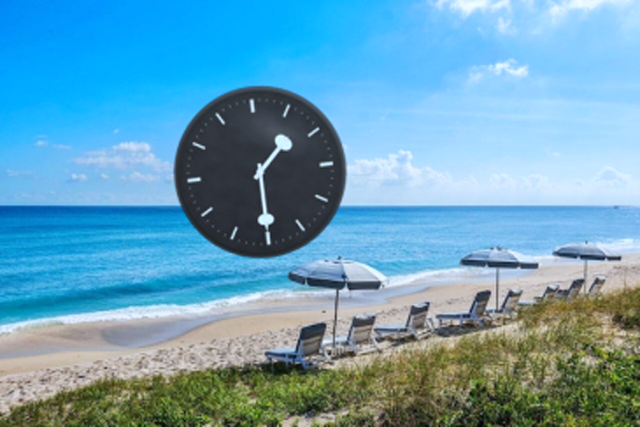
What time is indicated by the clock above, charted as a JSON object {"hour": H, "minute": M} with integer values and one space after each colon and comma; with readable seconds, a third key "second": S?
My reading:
{"hour": 1, "minute": 30}
